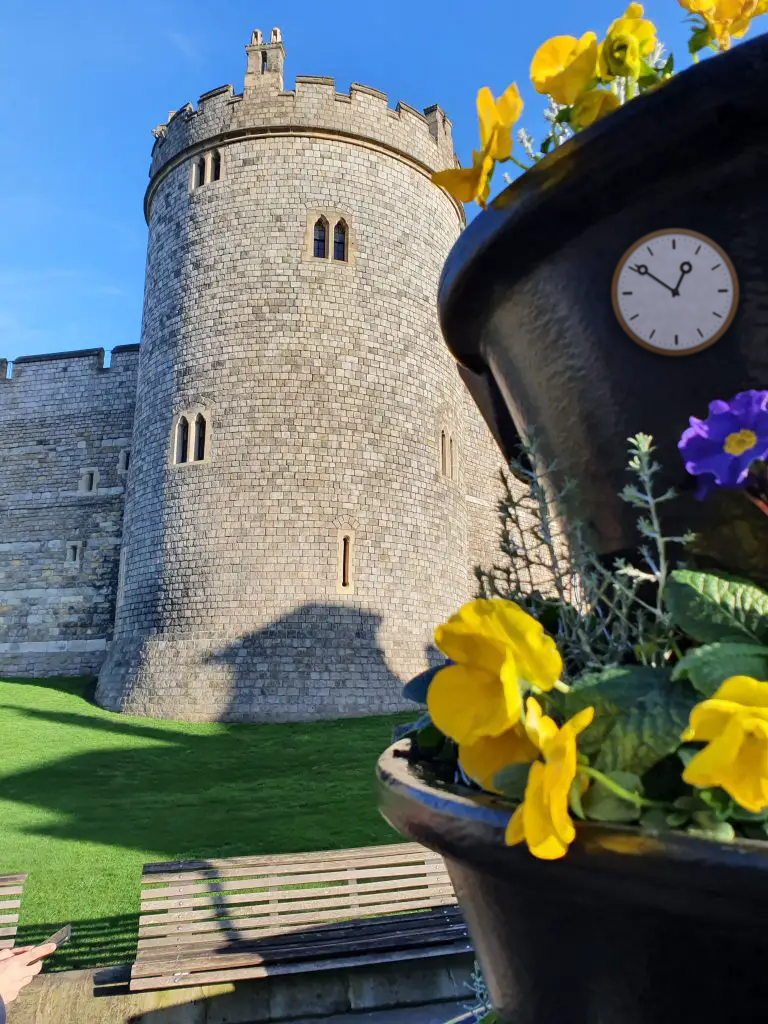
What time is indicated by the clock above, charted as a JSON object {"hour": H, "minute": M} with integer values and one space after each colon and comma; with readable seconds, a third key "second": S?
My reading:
{"hour": 12, "minute": 51}
